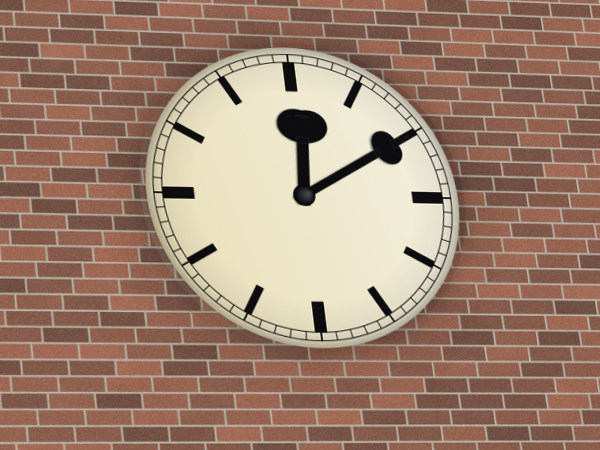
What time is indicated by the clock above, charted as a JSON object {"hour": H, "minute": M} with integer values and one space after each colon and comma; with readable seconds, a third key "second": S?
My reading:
{"hour": 12, "minute": 10}
